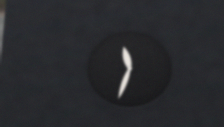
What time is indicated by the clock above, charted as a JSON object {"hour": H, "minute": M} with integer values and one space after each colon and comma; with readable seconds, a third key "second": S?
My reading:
{"hour": 11, "minute": 33}
